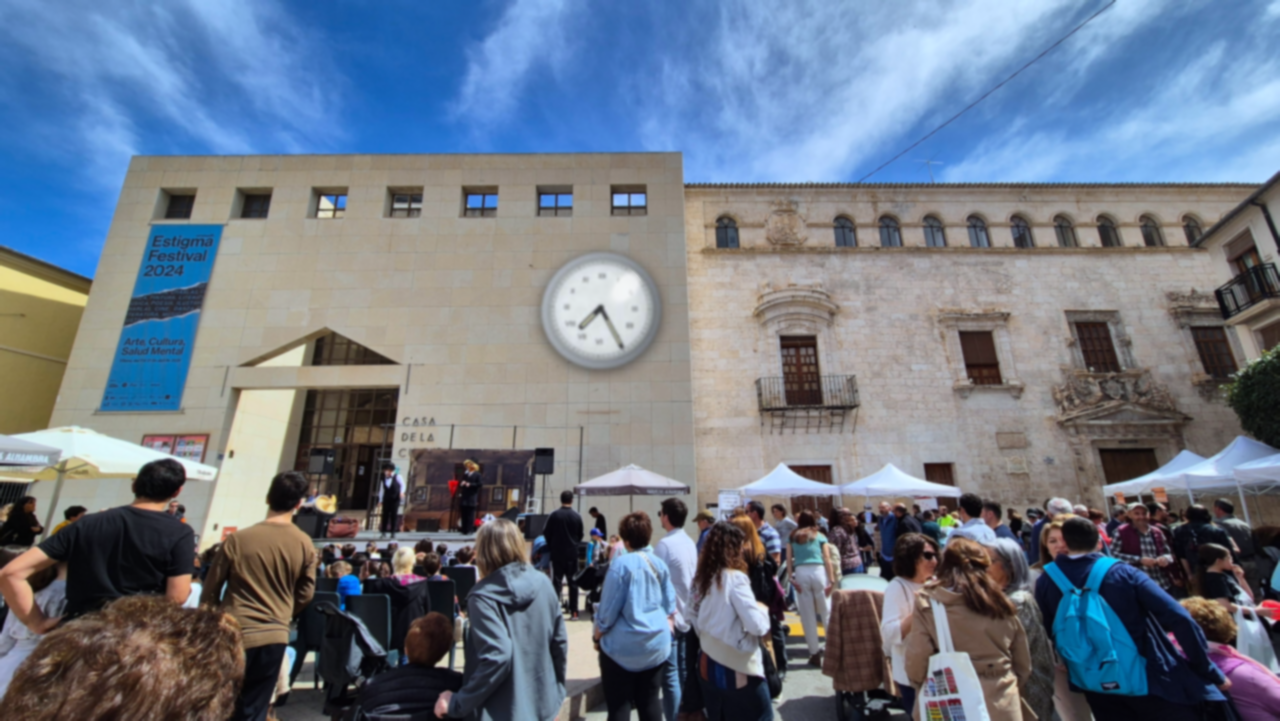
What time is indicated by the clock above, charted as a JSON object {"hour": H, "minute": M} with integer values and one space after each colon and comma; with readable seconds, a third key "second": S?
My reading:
{"hour": 7, "minute": 25}
